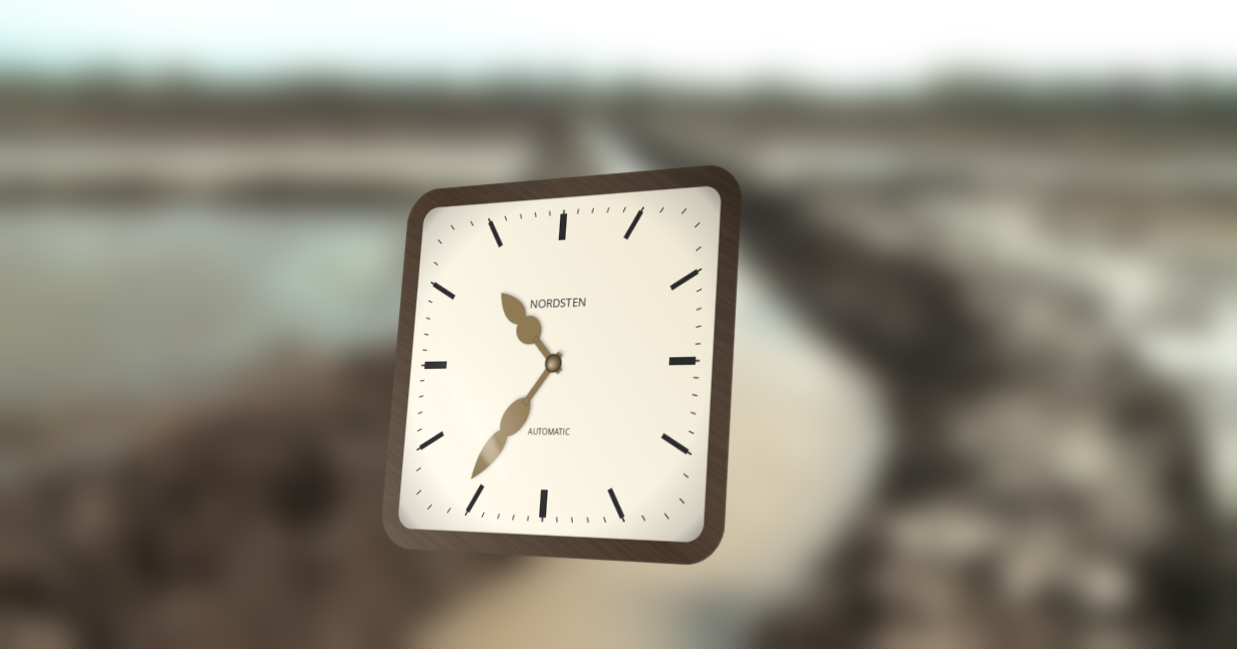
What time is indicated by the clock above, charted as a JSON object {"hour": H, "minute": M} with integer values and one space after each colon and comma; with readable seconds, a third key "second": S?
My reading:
{"hour": 10, "minute": 36}
